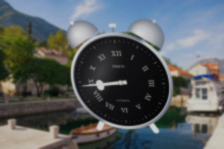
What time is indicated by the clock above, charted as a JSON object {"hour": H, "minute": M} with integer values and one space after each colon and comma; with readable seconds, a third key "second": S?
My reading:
{"hour": 8, "minute": 44}
